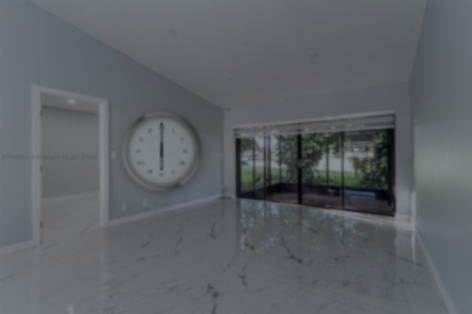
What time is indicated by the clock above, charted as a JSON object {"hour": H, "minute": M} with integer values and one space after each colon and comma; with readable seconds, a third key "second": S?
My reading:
{"hour": 6, "minute": 0}
